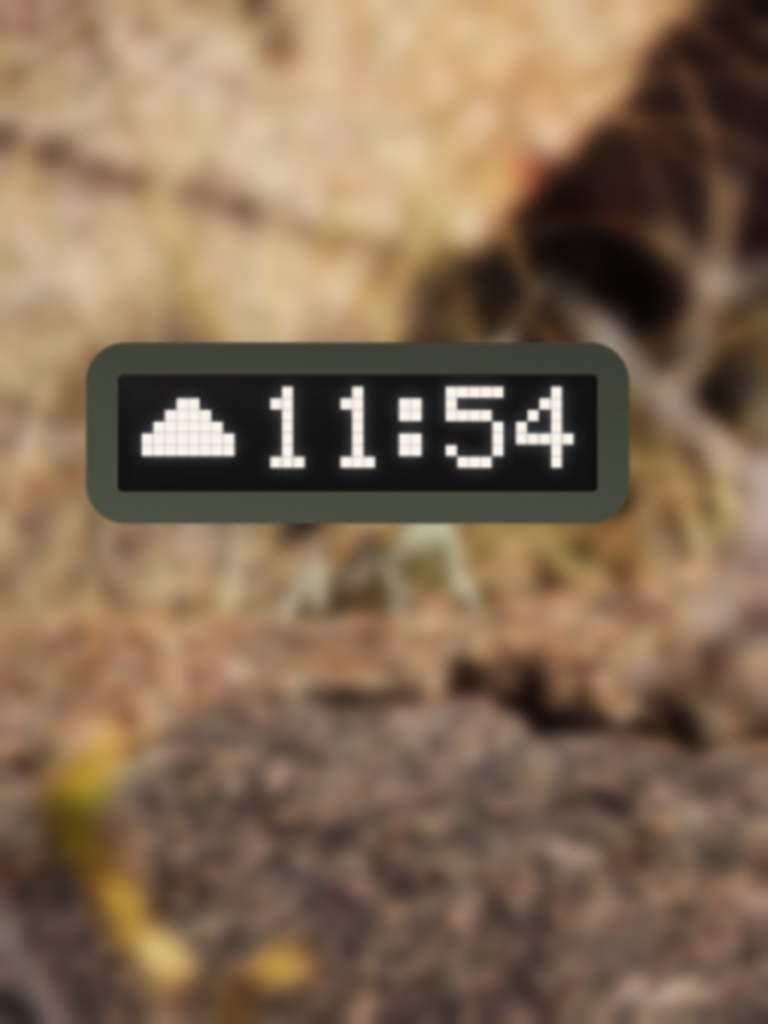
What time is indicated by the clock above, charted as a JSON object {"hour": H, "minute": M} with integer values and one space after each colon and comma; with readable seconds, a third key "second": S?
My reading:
{"hour": 11, "minute": 54}
